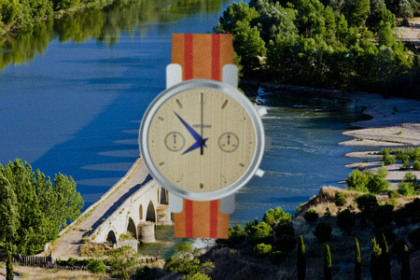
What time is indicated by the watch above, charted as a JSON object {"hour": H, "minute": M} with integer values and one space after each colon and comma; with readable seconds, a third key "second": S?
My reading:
{"hour": 7, "minute": 53}
